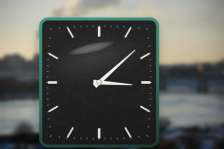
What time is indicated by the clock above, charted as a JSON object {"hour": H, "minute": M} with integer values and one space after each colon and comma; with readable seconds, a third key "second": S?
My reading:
{"hour": 3, "minute": 8}
